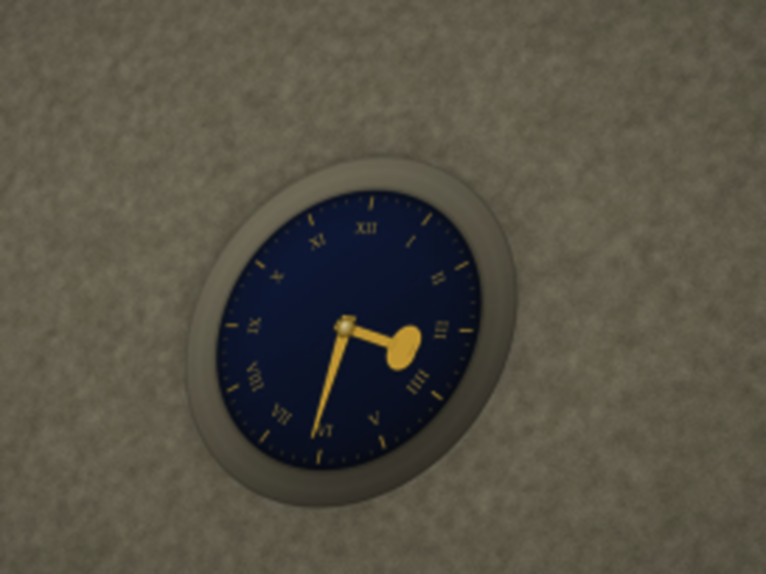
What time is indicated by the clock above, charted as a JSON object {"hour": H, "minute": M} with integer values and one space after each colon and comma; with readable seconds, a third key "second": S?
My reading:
{"hour": 3, "minute": 31}
